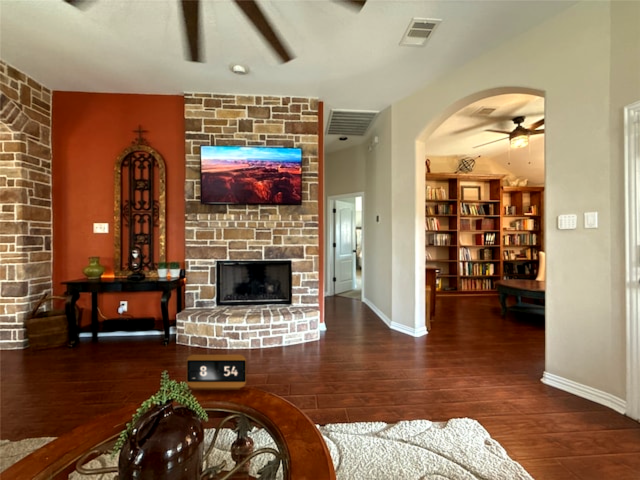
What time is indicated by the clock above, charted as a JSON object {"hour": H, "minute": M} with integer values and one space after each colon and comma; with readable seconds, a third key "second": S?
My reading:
{"hour": 8, "minute": 54}
